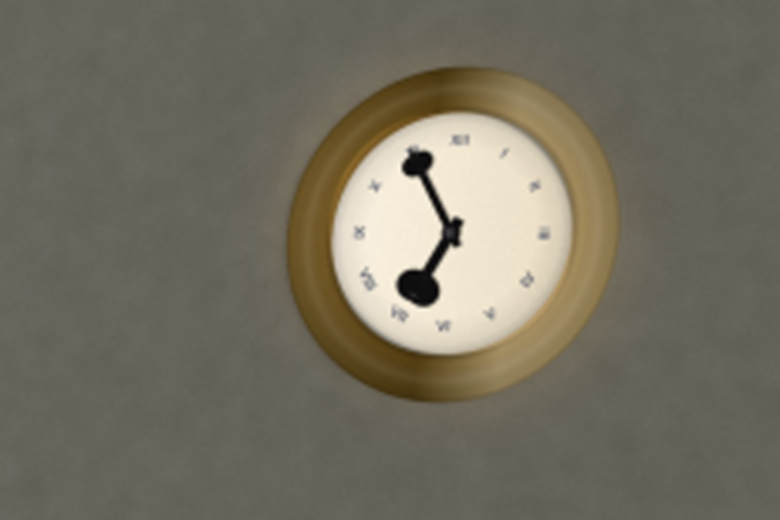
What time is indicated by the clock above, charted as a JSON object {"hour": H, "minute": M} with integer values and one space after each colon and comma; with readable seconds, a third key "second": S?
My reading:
{"hour": 6, "minute": 55}
